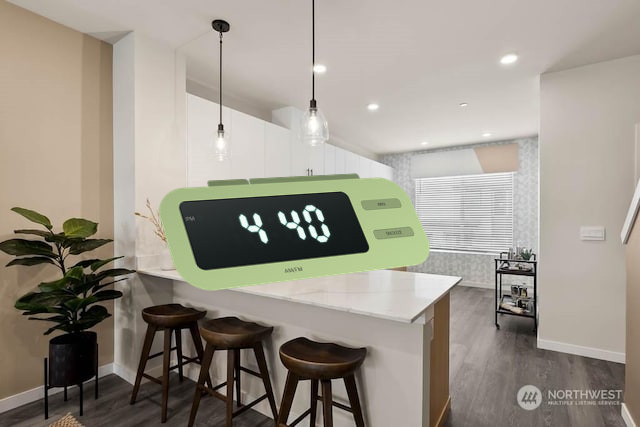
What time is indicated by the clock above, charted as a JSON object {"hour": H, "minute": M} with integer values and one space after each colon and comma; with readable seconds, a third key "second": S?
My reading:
{"hour": 4, "minute": 40}
